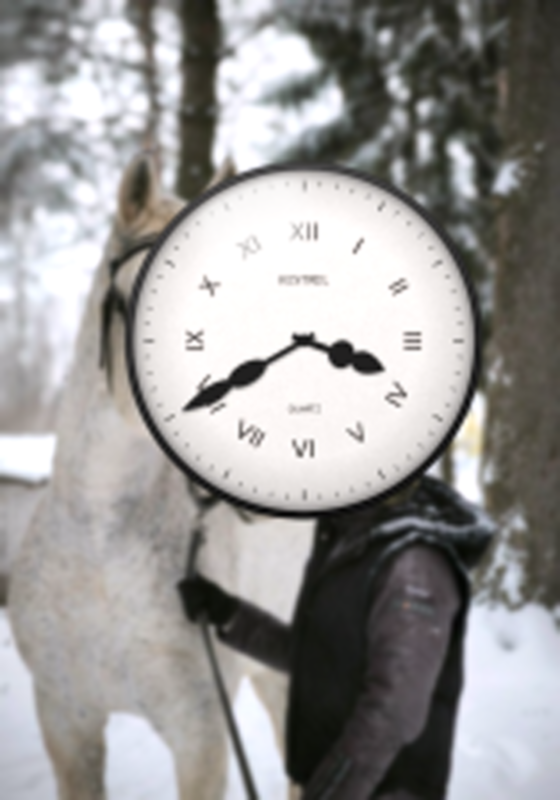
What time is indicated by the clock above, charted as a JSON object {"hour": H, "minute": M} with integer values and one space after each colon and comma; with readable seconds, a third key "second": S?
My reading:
{"hour": 3, "minute": 40}
